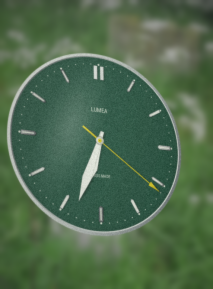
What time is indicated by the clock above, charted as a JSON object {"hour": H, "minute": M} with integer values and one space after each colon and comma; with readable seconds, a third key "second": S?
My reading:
{"hour": 6, "minute": 33, "second": 21}
